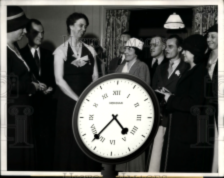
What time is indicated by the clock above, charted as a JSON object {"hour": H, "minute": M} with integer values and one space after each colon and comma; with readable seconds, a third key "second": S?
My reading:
{"hour": 4, "minute": 37}
